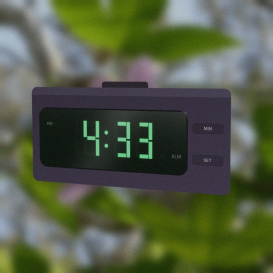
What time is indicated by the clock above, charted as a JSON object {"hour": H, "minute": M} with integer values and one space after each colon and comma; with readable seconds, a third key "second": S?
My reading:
{"hour": 4, "minute": 33}
